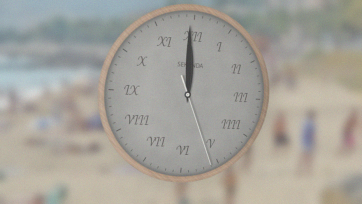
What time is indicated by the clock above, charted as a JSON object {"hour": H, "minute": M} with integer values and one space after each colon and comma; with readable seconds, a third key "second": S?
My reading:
{"hour": 11, "minute": 59, "second": 26}
